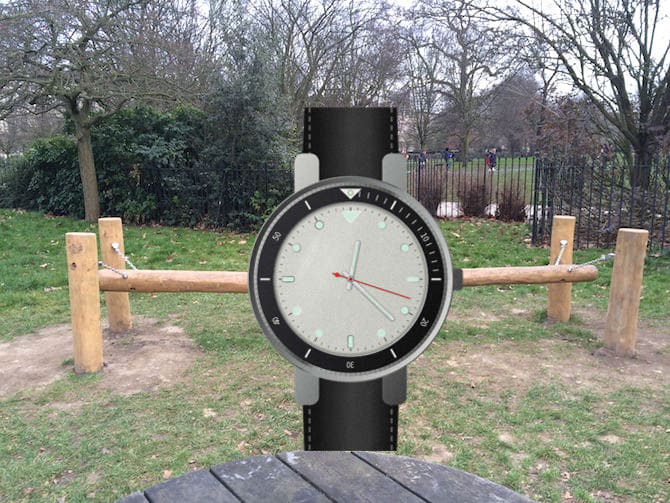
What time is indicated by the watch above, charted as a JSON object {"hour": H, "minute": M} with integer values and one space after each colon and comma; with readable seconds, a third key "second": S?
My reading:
{"hour": 12, "minute": 22, "second": 18}
